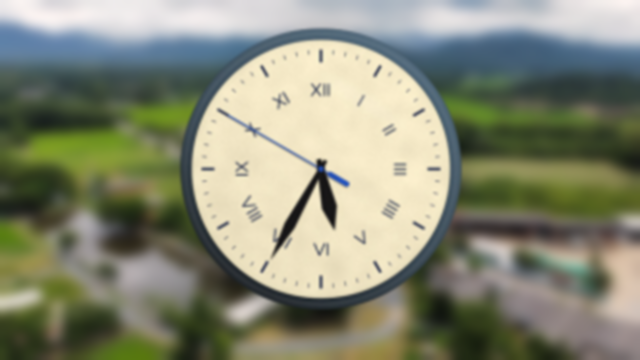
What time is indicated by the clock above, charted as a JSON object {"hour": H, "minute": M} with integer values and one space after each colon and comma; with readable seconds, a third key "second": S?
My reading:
{"hour": 5, "minute": 34, "second": 50}
